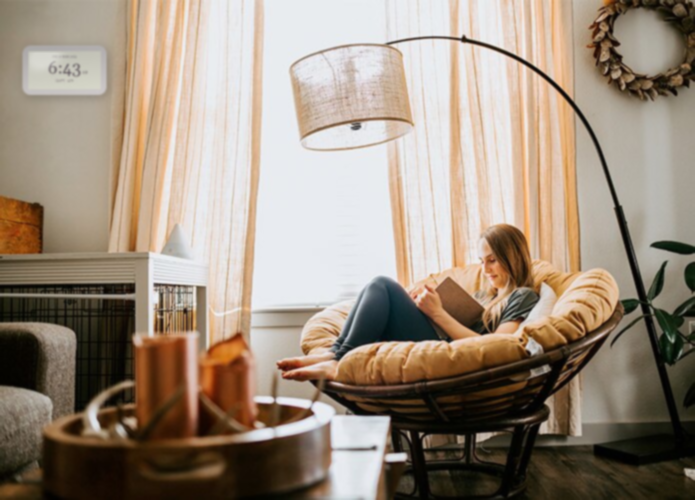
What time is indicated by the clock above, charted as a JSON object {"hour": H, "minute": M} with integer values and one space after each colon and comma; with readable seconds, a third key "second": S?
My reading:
{"hour": 6, "minute": 43}
